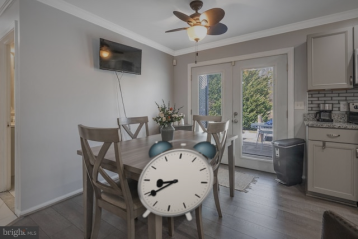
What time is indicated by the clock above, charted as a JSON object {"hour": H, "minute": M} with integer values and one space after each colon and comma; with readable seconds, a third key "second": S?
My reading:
{"hour": 8, "minute": 39}
